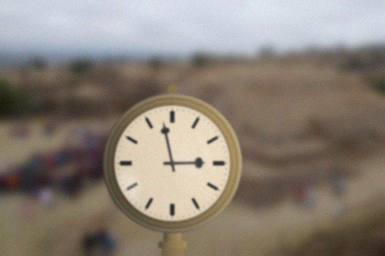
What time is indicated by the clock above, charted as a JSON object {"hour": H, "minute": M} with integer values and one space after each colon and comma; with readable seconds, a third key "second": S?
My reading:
{"hour": 2, "minute": 58}
